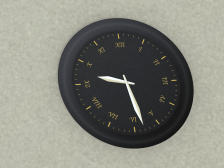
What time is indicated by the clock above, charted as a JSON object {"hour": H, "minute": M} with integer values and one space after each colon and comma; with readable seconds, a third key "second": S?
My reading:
{"hour": 9, "minute": 28}
